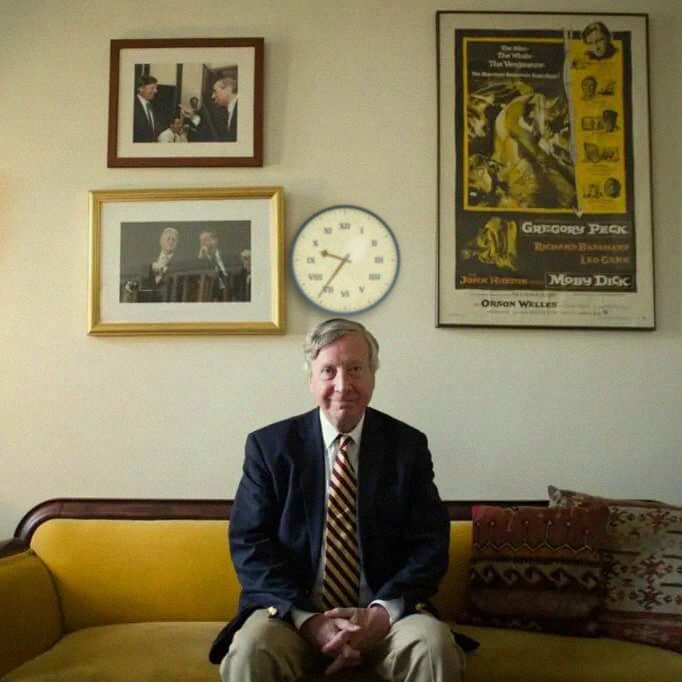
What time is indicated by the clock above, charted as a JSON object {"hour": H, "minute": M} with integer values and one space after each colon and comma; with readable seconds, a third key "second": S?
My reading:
{"hour": 9, "minute": 36}
